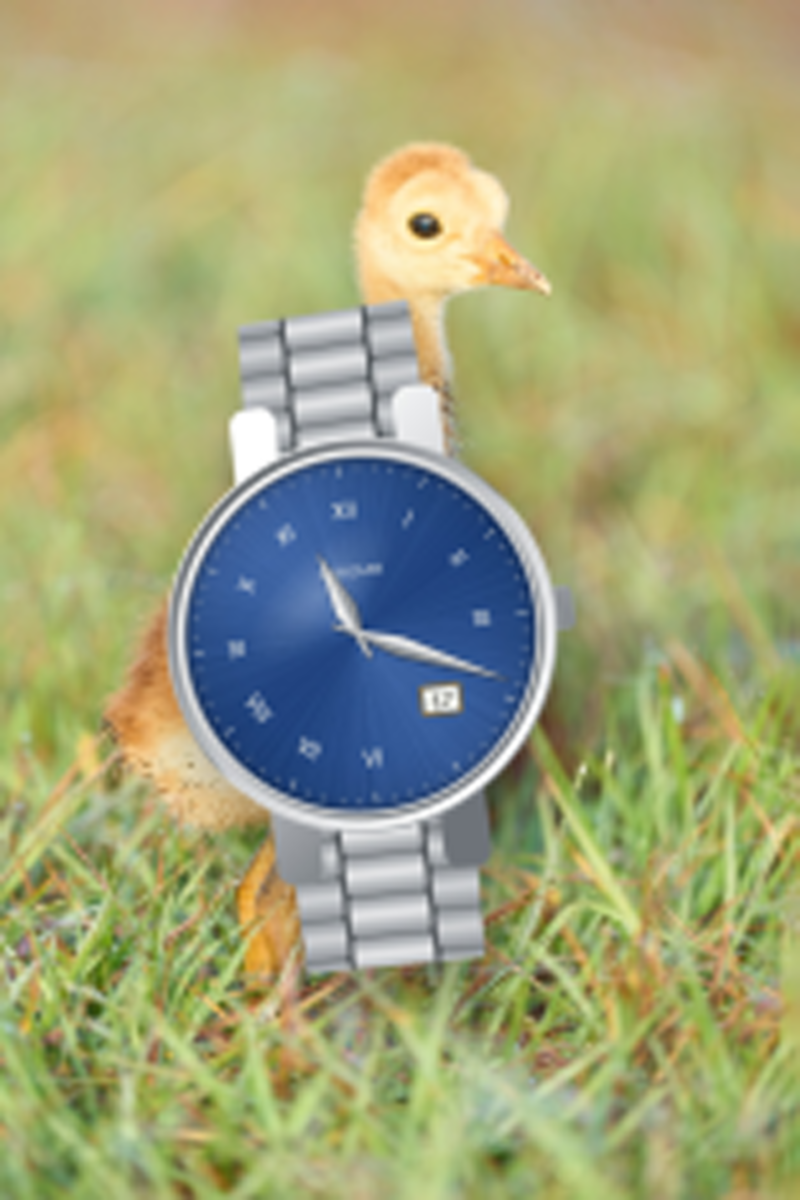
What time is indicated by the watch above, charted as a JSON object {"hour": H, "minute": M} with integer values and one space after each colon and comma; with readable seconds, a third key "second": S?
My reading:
{"hour": 11, "minute": 19}
